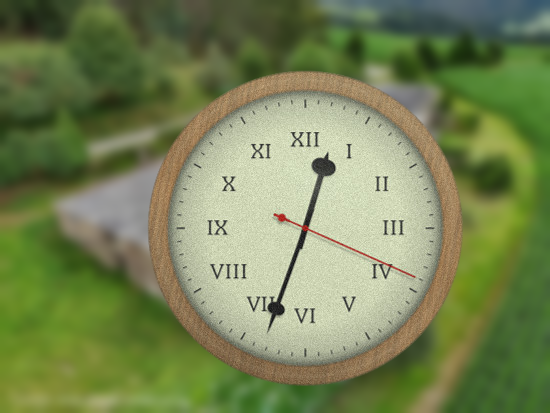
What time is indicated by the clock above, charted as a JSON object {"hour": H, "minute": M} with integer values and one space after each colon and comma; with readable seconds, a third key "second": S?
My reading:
{"hour": 12, "minute": 33, "second": 19}
